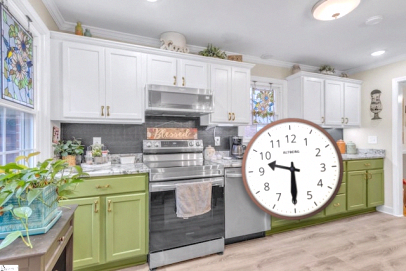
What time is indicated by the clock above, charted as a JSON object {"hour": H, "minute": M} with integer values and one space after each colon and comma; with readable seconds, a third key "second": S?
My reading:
{"hour": 9, "minute": 30}
